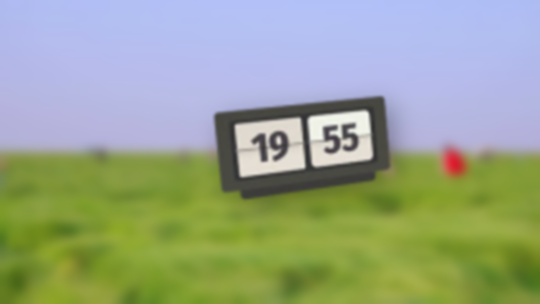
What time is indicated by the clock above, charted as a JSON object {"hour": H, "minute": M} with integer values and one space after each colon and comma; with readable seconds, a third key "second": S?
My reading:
{"hour": 19, "minute": 55}
